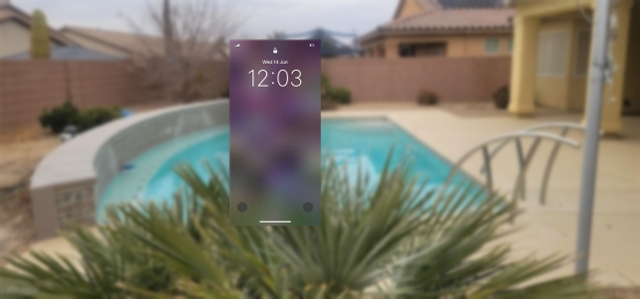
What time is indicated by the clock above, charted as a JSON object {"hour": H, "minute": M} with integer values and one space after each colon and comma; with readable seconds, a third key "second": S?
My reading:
{"hour": 12, "minute": 3}
